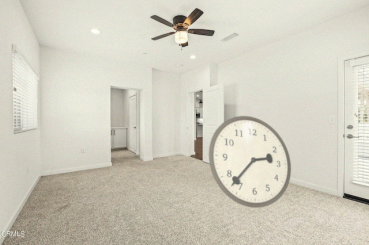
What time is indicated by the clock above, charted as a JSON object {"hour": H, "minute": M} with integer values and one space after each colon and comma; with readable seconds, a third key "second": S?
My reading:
{"hour": 2, "minute": 37}
